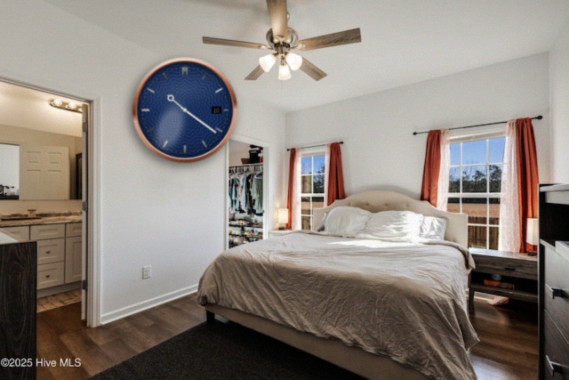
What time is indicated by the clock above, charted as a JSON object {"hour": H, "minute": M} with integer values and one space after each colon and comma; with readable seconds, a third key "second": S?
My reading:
{"hour": 10, "minute": 21}
